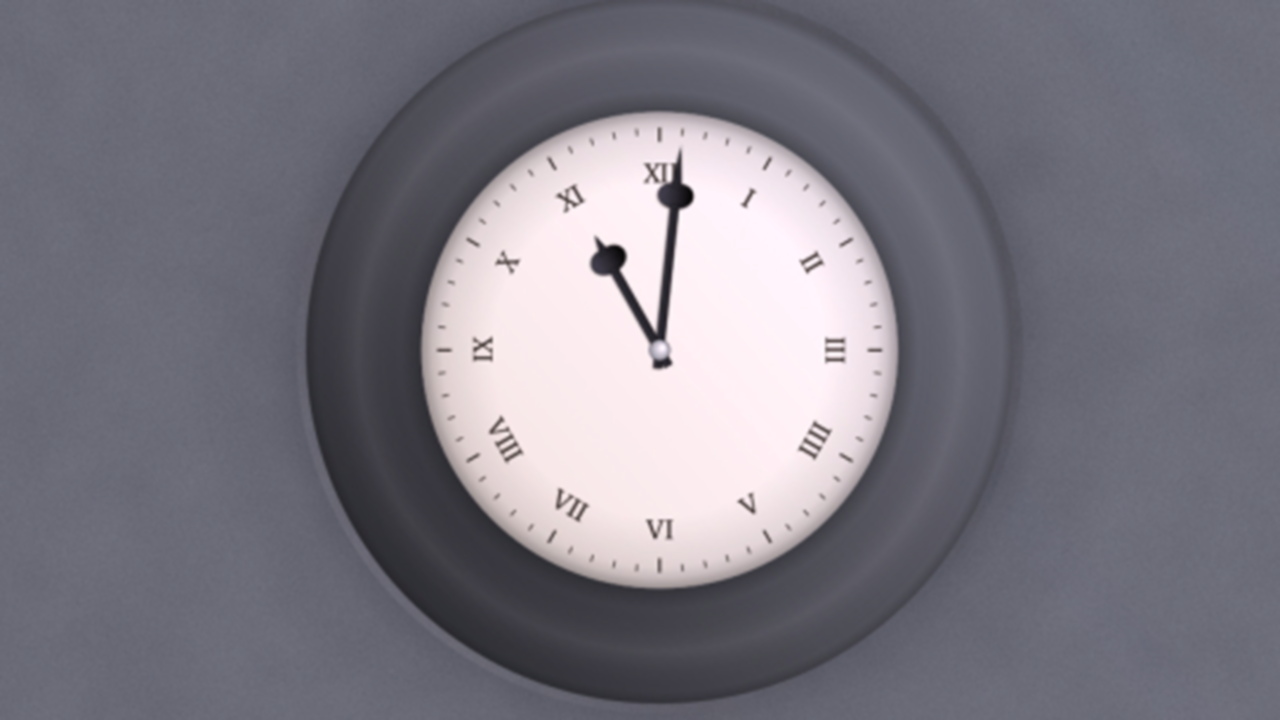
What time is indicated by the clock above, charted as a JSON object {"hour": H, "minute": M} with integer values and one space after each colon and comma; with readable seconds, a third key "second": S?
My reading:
{"hour": 11, "minute": 1}
